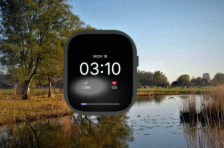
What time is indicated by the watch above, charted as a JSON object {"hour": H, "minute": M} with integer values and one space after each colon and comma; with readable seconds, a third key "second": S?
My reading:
{"hour": 3, "minute": 10}
